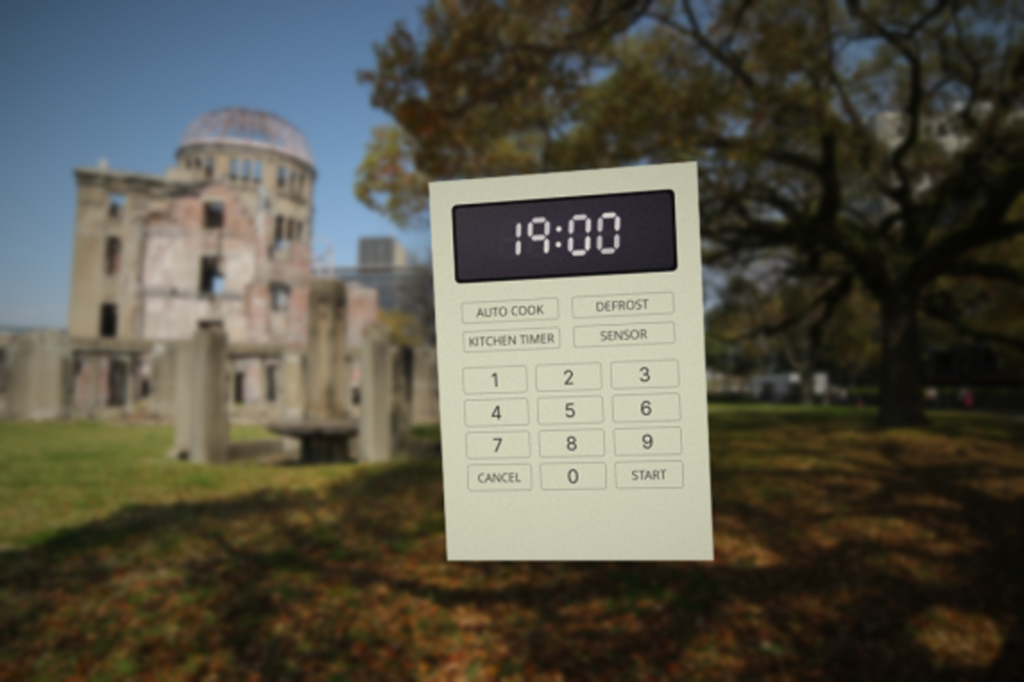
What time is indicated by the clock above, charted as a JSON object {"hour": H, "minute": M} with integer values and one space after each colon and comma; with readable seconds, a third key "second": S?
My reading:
{"hour": 19, "minute": 0}
